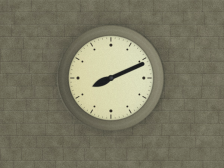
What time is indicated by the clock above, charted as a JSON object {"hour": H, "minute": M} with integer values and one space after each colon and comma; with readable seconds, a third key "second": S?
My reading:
{"hour": 8, "minute": 11}
